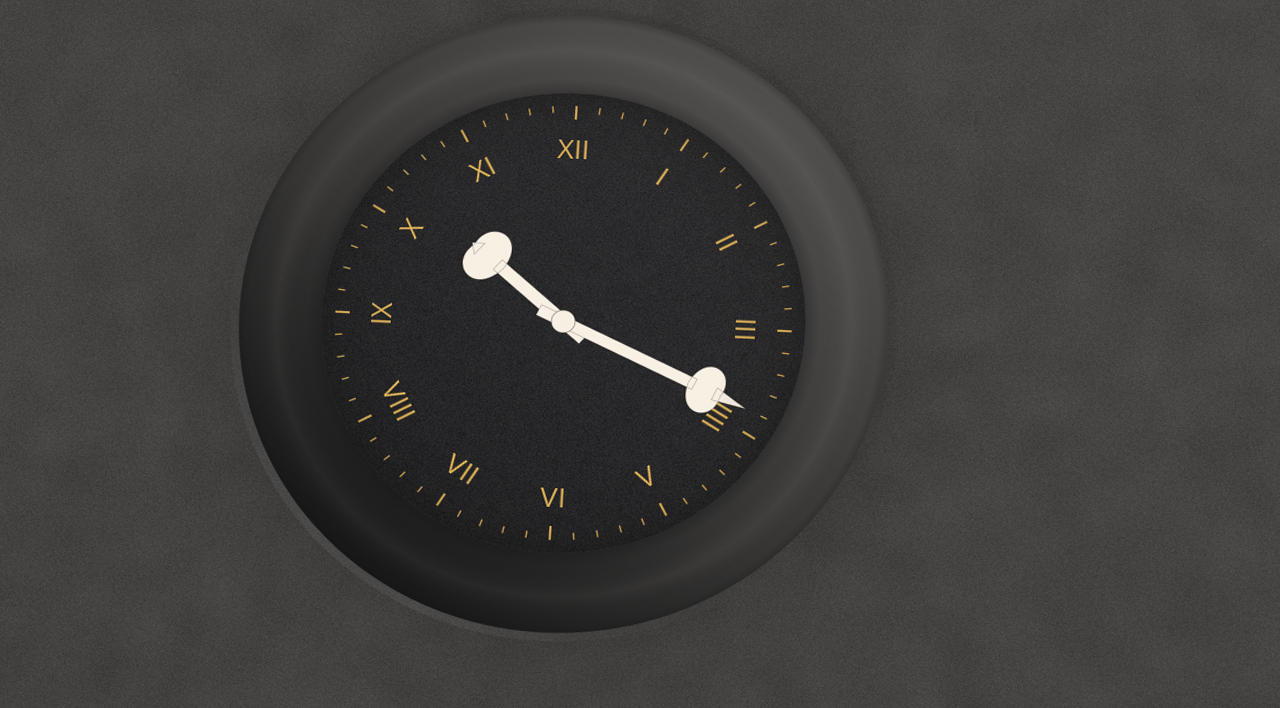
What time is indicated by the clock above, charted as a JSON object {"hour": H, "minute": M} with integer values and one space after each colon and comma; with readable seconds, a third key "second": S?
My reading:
{"hour": 10, "minute": 19}
